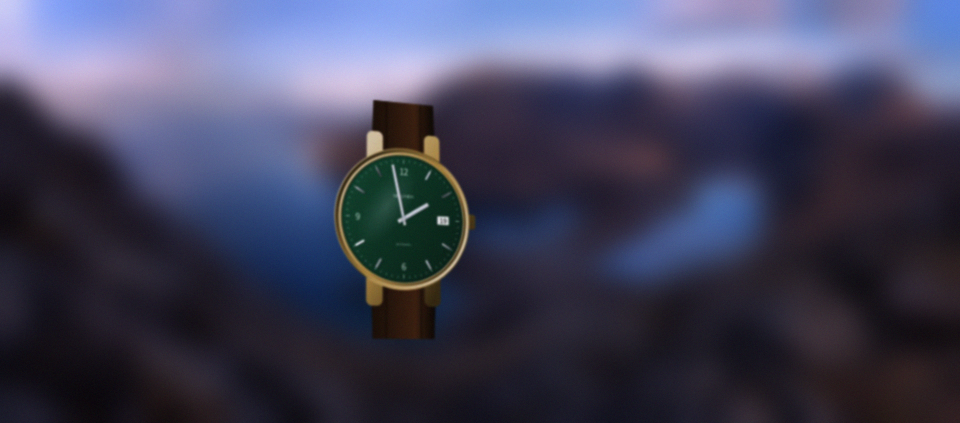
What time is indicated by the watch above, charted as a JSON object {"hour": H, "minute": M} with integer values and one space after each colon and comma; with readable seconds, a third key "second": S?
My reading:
{"hour": 1, "minute": 58}
